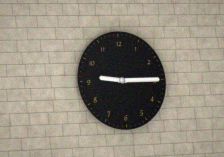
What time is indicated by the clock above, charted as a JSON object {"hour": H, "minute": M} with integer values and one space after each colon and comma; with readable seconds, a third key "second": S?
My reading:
{"hour": 9, "minute": 15}
